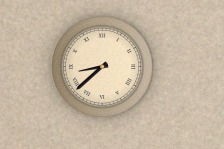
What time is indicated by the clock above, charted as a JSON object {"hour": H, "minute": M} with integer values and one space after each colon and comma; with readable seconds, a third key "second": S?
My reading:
{"hour": 8, "minute": 38}
